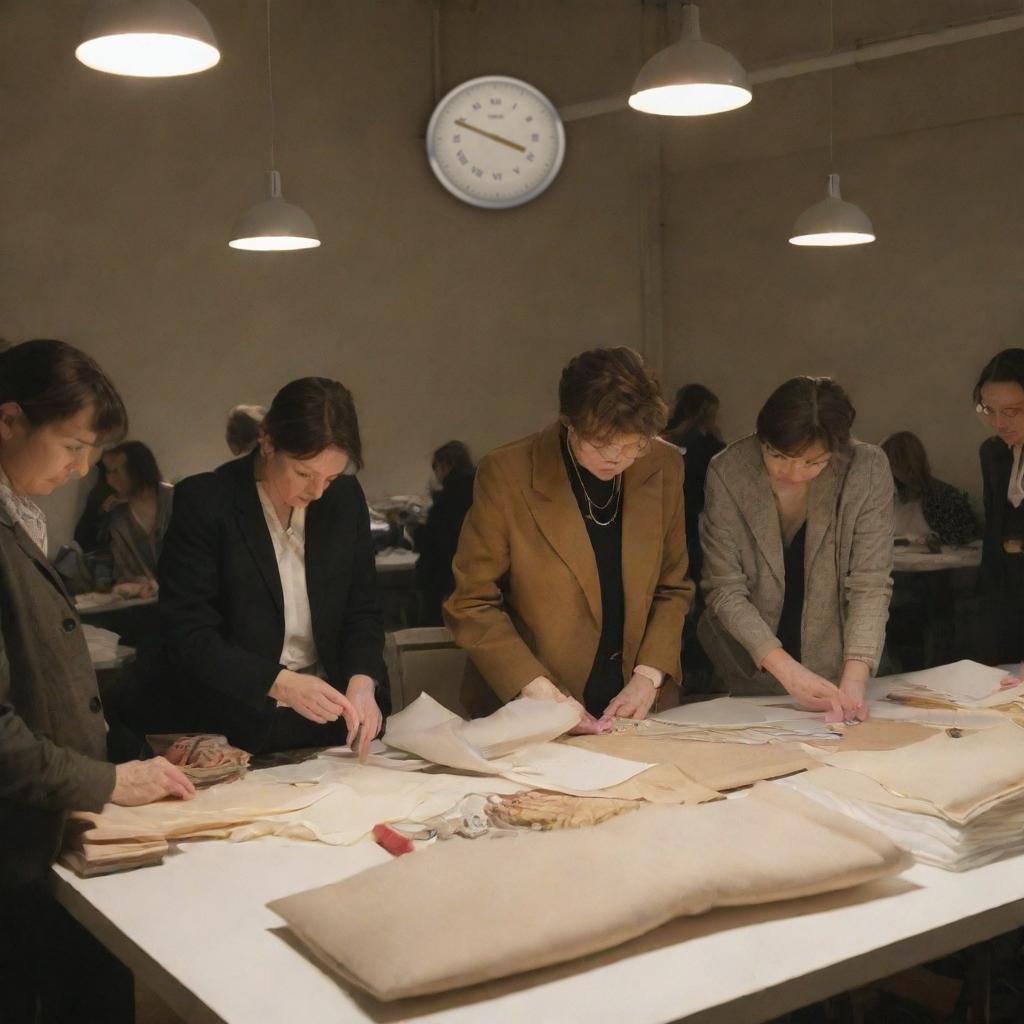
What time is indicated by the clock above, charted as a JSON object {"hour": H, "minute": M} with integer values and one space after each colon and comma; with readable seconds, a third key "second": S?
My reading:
{"hour": 3, "minute": 49}
